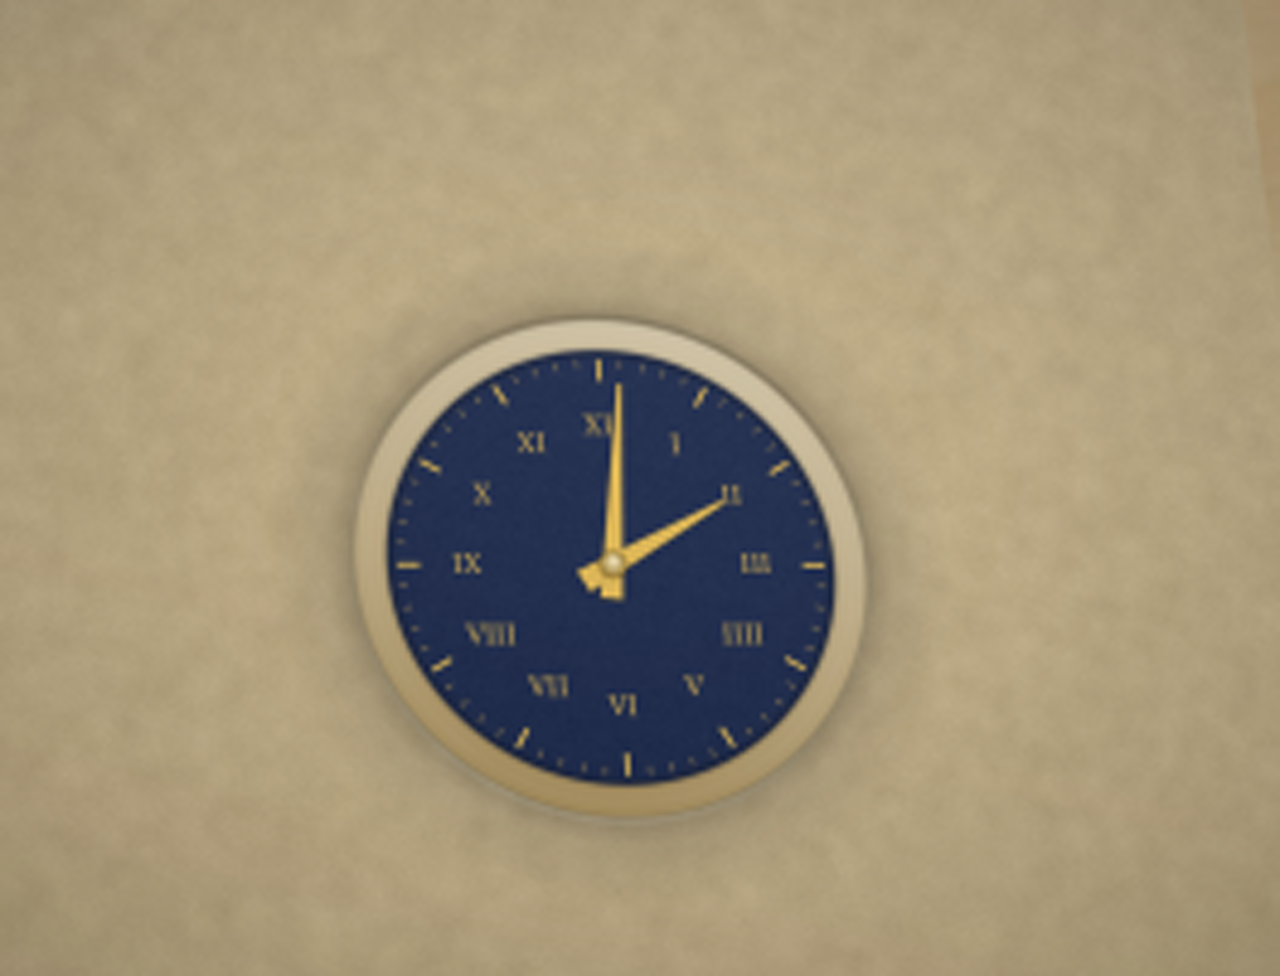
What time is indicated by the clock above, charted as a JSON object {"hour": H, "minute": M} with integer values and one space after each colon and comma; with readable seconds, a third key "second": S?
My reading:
{"hour": 2, "minute": 1}
